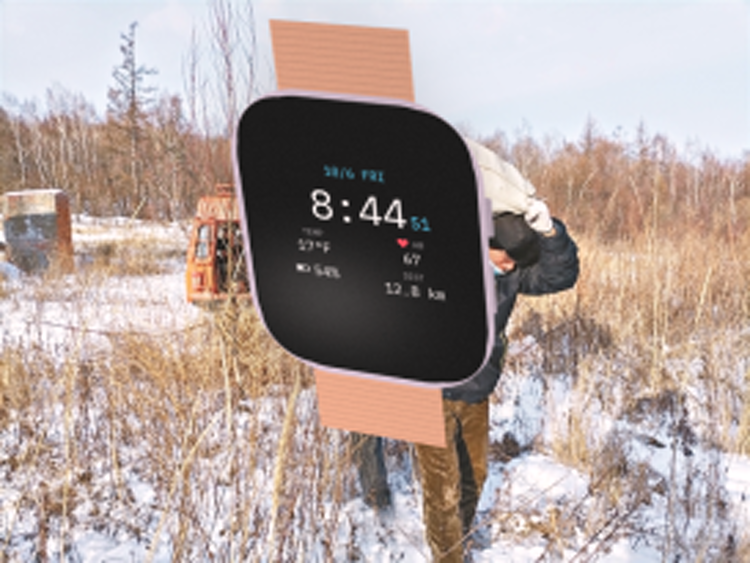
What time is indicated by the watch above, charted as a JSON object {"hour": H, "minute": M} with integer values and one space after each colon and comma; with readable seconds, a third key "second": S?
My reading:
{"hour": 8, "minute": 44}
